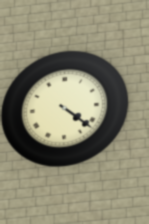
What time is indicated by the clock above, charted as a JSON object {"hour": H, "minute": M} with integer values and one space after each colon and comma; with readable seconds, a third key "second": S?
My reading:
{"hour": 4, "minute": 22}
